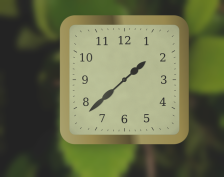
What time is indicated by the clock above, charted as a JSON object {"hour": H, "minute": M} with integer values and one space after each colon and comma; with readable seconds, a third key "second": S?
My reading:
{"hour": 1, "minute": 38}
